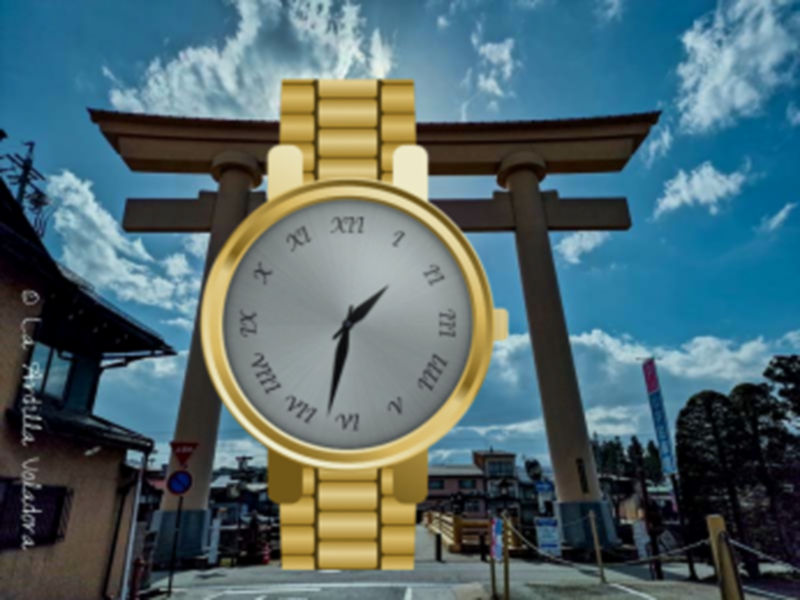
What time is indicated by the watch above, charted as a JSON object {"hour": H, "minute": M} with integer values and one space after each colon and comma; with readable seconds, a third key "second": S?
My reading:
{"hour": 1, "minute": 32}
